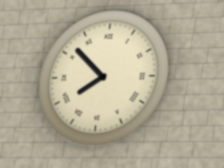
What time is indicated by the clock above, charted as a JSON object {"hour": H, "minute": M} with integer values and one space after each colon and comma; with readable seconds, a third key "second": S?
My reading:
{"hour": 7, "minute": 52}
